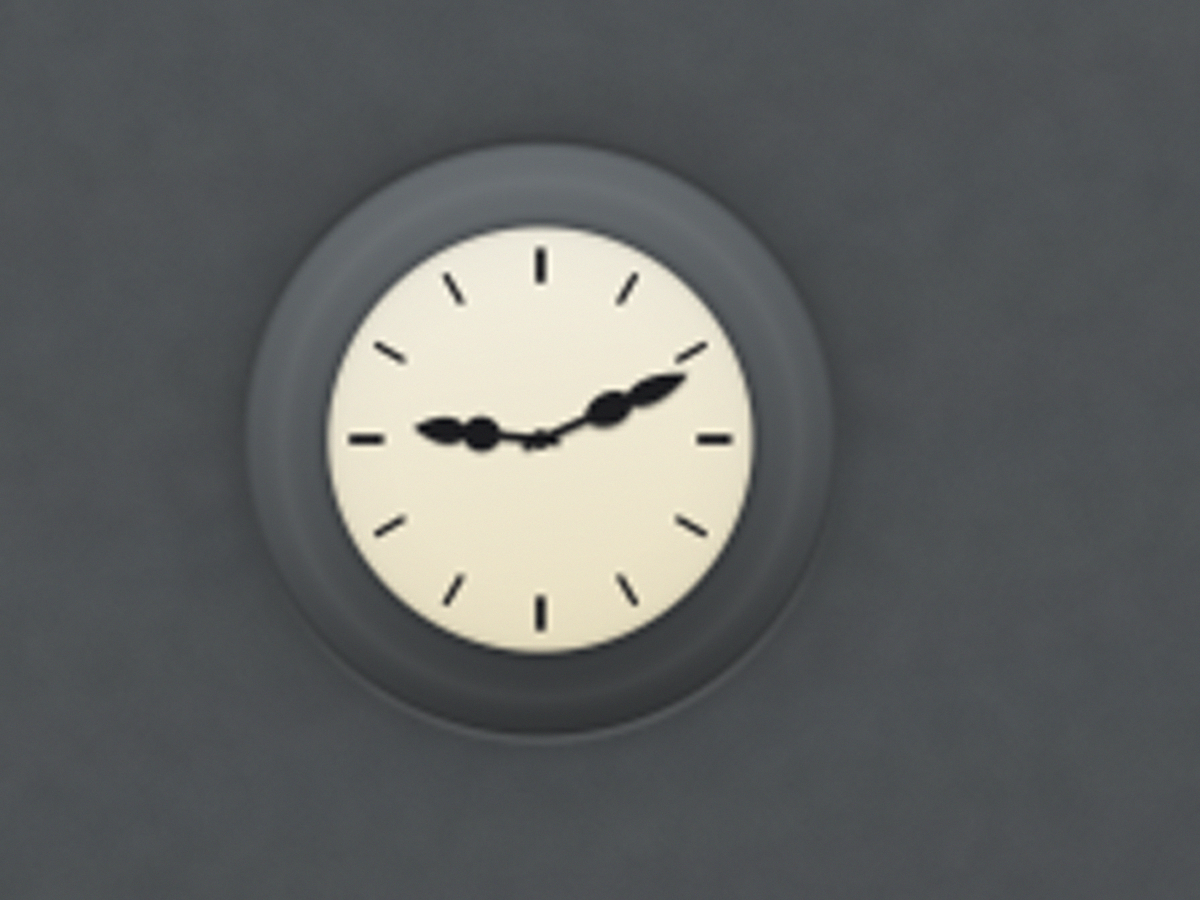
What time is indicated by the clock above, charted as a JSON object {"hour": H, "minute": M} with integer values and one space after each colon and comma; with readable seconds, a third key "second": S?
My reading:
{"hour": 9, "minute": 11}
